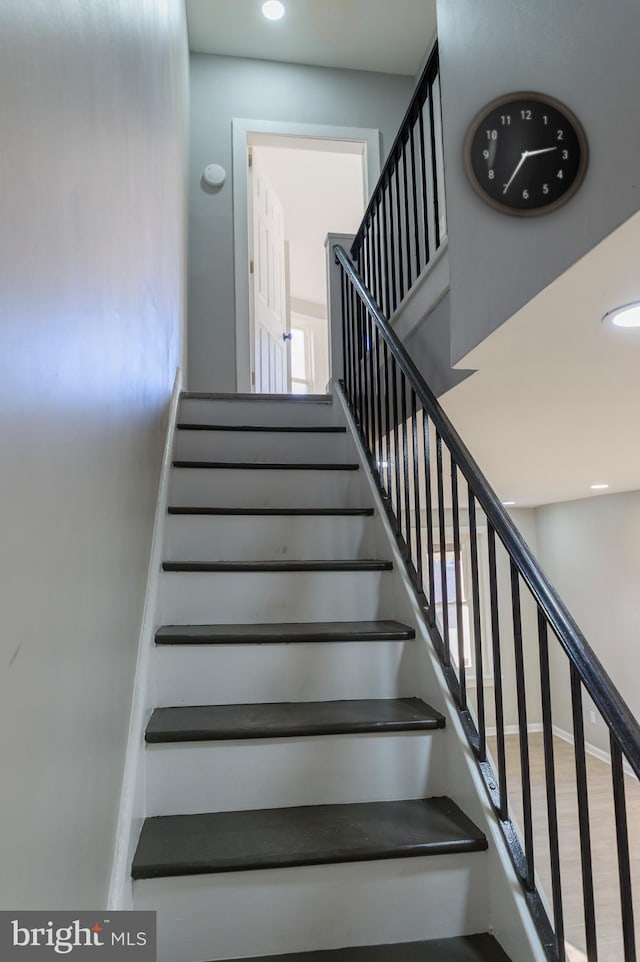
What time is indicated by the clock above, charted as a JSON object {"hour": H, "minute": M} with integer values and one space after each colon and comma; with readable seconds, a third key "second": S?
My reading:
{"hour": 2, "minute": 35}
